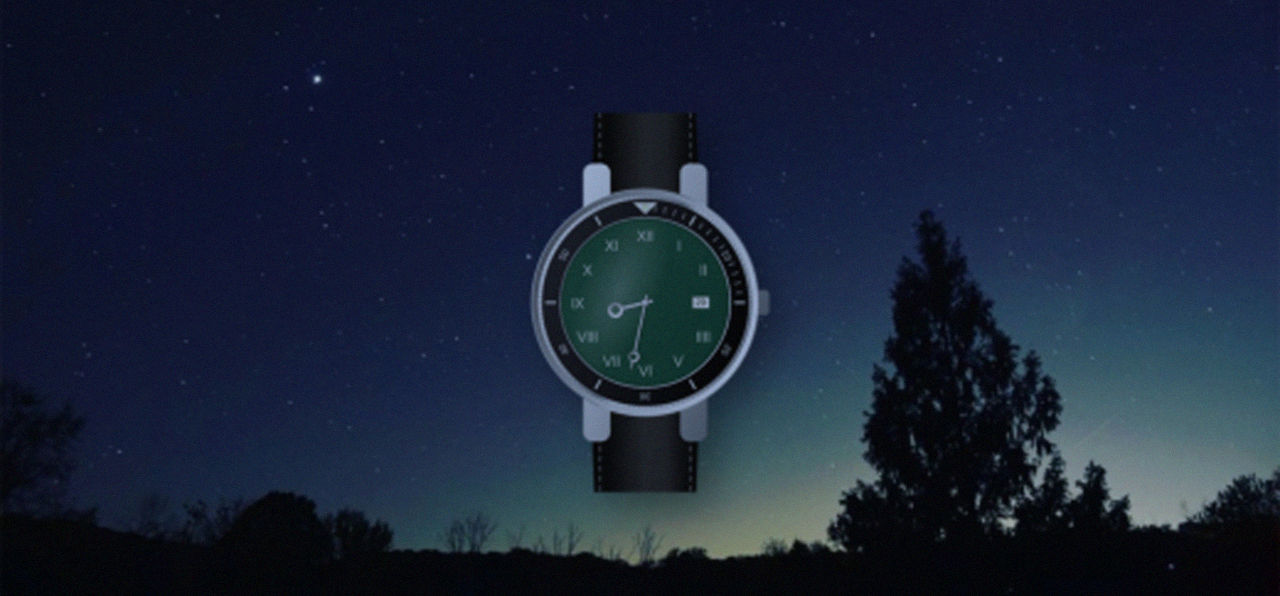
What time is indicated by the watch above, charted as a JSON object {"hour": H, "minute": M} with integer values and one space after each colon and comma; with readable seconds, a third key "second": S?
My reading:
{"hour": 8, "minute": 32}
